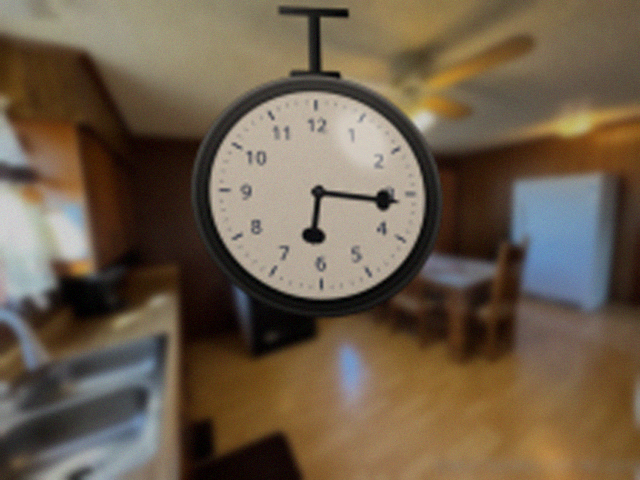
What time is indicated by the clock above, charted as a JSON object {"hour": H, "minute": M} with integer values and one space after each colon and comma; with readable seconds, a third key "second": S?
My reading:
{"hour": 6, "minute": 16}
